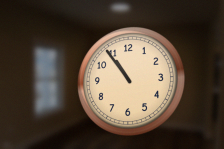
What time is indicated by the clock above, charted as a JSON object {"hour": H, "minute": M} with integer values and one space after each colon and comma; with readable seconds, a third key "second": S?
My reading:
{"hour": 10, "minute": 54}
